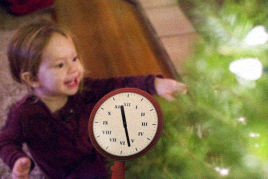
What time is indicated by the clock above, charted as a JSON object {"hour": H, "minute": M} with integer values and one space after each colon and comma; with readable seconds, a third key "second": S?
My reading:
{"hour": 11, "minute": 27}
